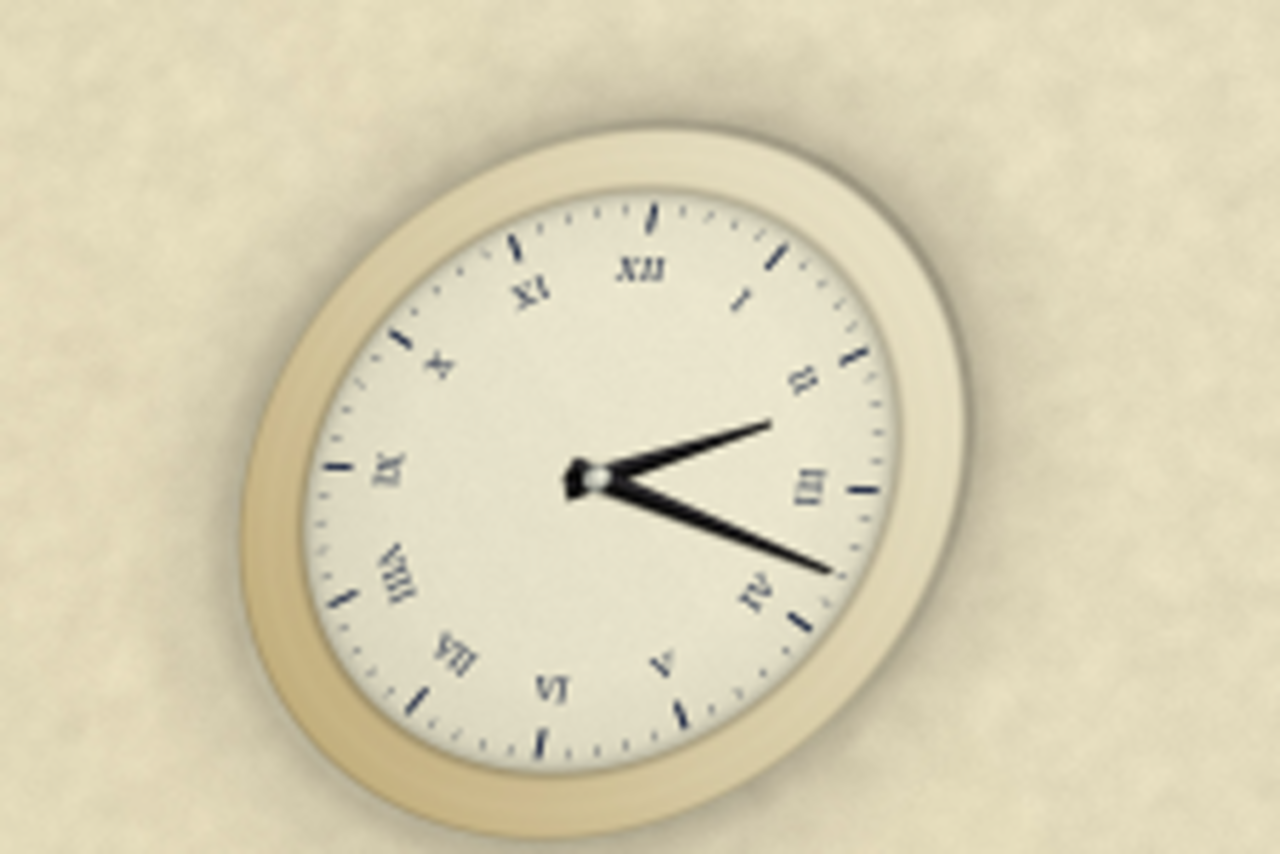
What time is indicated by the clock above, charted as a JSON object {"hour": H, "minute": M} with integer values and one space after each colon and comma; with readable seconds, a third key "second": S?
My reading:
{"hour": 2, "minute": 18}
